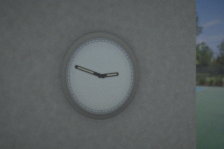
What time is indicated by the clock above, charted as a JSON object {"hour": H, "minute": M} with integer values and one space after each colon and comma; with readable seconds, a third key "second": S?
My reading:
{"hour": 2, "minute": 48}
